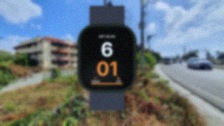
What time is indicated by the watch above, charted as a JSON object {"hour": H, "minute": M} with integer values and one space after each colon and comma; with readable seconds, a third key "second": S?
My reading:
{"hour": 6, "minute": 1}
